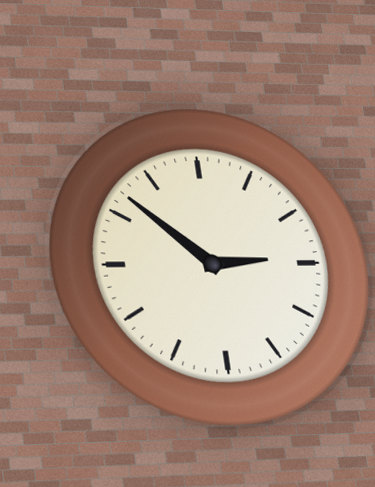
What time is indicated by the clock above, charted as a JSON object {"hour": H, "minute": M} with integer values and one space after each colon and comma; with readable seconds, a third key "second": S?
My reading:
{"hour": 2, "minute": 52}
